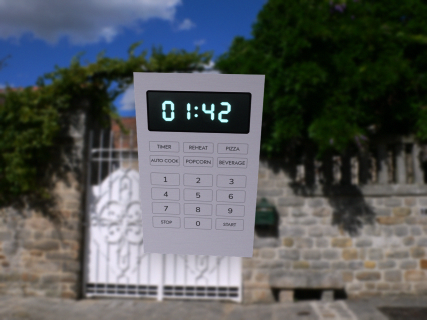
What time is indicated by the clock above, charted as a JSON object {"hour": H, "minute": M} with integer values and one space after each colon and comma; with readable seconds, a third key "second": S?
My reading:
{"hour": 1, "minute": 42}
